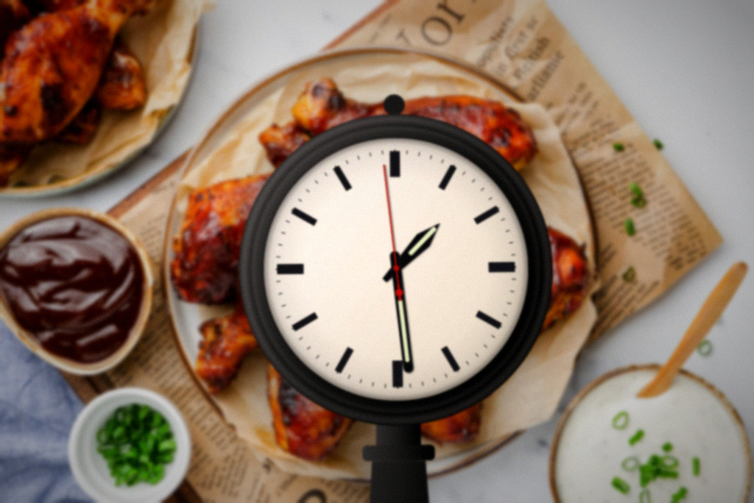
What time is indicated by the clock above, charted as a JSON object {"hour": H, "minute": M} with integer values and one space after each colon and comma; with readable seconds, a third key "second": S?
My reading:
{"hour": 1, "minute": 28, "second": 59}
